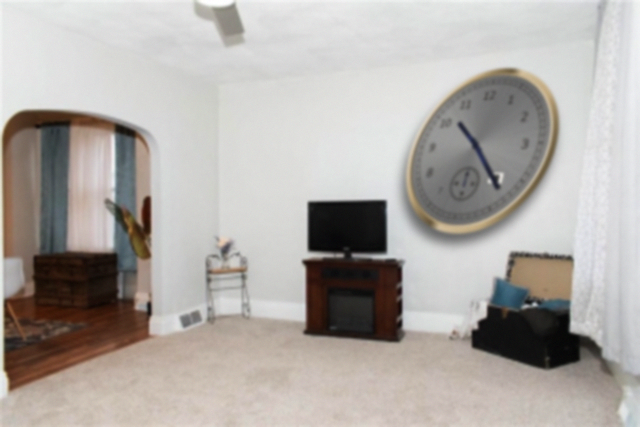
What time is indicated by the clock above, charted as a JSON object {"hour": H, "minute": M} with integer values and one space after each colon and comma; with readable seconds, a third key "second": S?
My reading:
{"hour": 10, "minute": 23}
